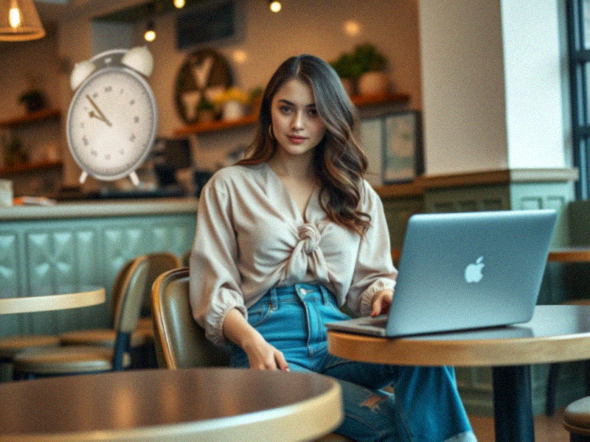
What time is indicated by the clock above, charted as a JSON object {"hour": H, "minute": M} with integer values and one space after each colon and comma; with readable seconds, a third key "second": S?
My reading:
{"hour": 9, "minute": 53}
